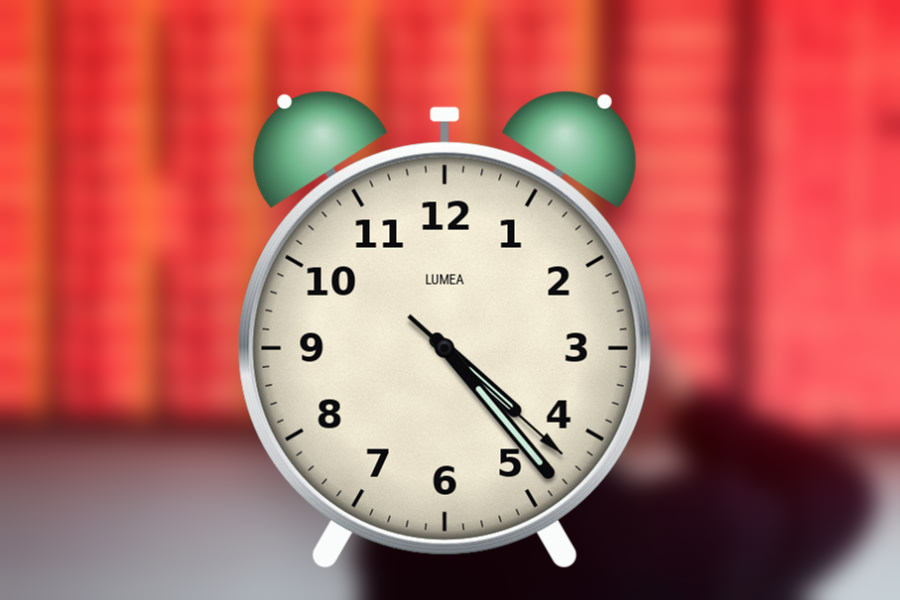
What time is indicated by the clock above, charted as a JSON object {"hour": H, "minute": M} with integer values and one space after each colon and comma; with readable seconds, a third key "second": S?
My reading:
{"hour": 4, "minute": 23, "second": 22}
